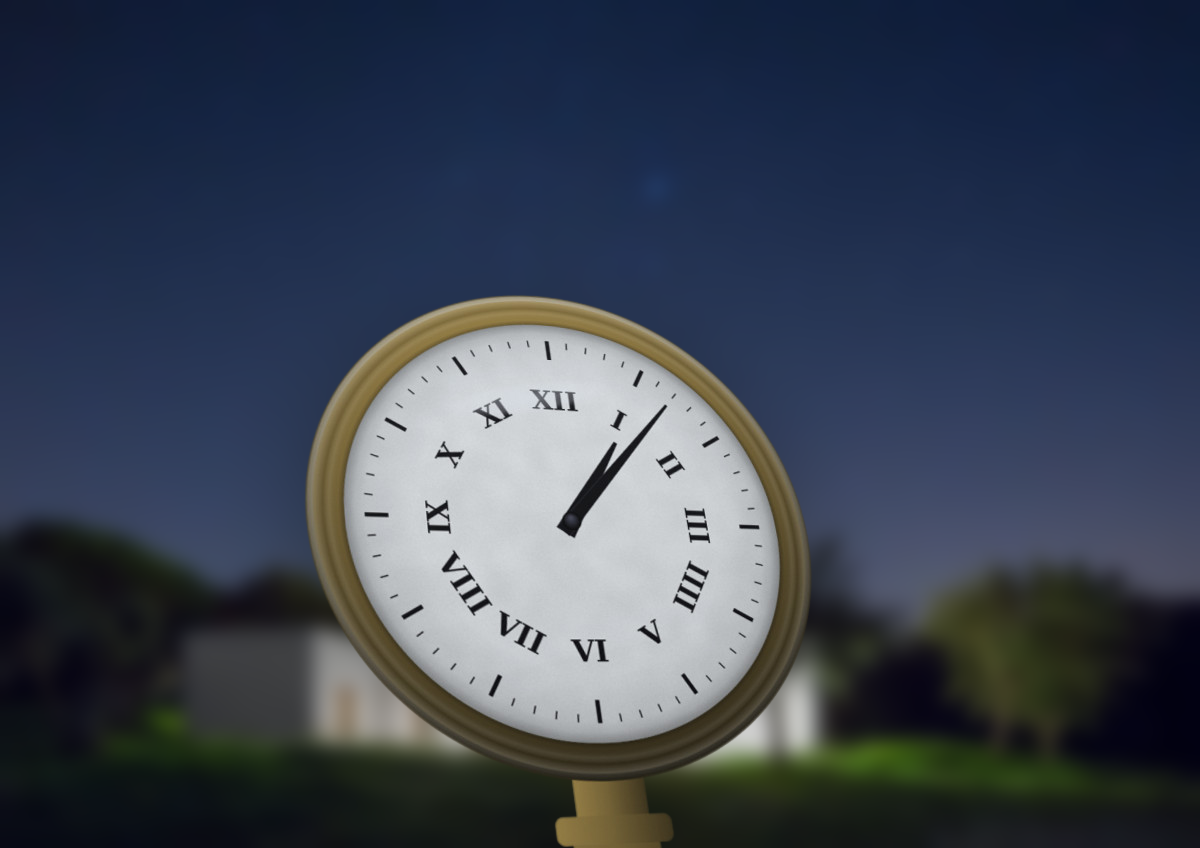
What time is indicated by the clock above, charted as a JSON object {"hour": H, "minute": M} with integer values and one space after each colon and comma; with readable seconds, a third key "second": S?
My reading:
{"hour": 1, "minute": 7}
